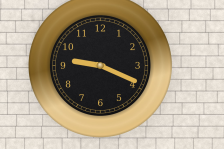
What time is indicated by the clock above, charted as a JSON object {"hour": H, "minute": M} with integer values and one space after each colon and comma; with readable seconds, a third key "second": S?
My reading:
{"hour": 9, "minute": 19}
